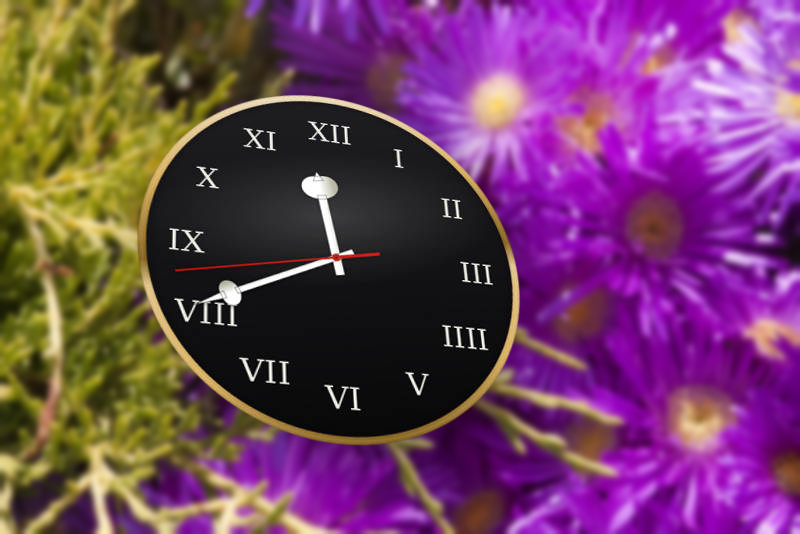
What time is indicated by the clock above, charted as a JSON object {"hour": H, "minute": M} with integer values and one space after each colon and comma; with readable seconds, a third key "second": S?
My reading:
{"hour": 11, "minute": 40, "second": 43}
